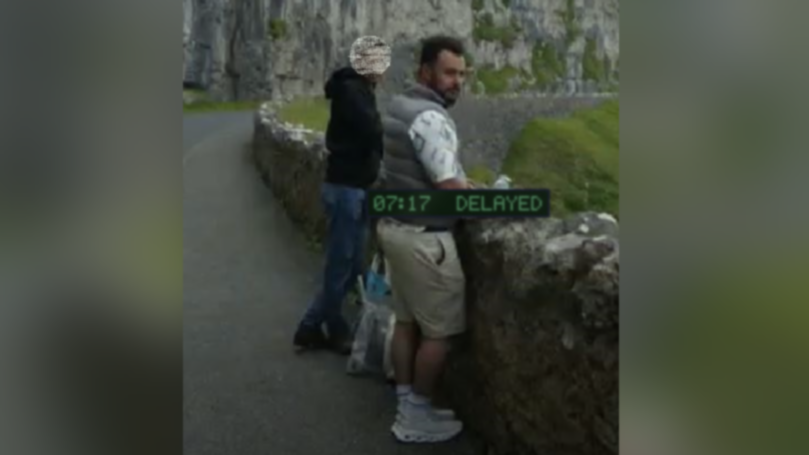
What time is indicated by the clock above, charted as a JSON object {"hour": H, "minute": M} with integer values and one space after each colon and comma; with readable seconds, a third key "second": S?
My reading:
{"hour": 7, "minute": 17}
